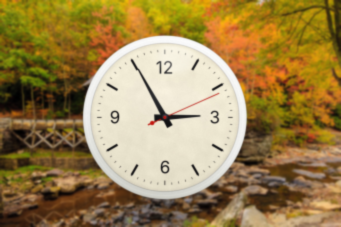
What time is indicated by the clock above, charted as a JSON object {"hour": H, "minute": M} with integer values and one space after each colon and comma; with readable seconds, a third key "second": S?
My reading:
{"hour": 2, "minute": 55, "second": 11}
